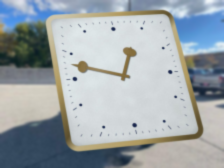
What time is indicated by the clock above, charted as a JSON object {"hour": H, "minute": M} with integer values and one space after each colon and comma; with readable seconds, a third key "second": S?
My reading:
{"hour": 12, "minute": 48}
